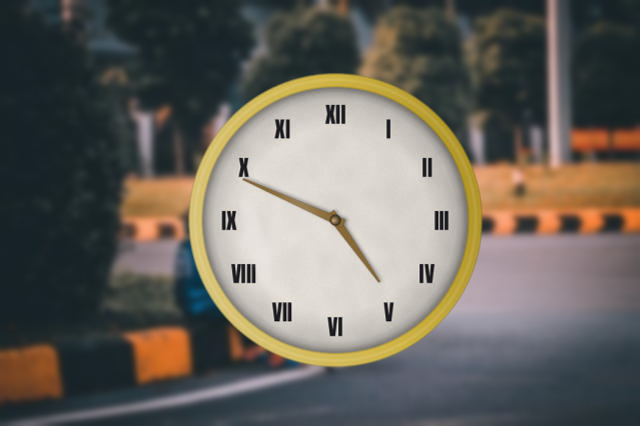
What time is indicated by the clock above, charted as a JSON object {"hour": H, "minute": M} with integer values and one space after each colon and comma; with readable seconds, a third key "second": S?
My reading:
{"hour": 4, "minute": 49}
